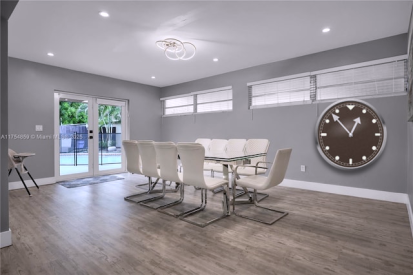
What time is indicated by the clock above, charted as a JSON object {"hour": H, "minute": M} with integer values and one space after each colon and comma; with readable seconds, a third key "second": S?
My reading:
{"hour": 12, "minute": 53}
